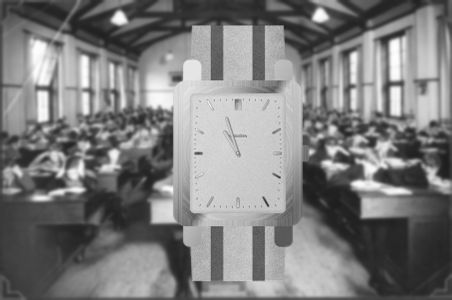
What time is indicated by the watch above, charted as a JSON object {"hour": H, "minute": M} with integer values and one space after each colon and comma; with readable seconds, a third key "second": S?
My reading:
{"hour": 10, "minute": 57}
